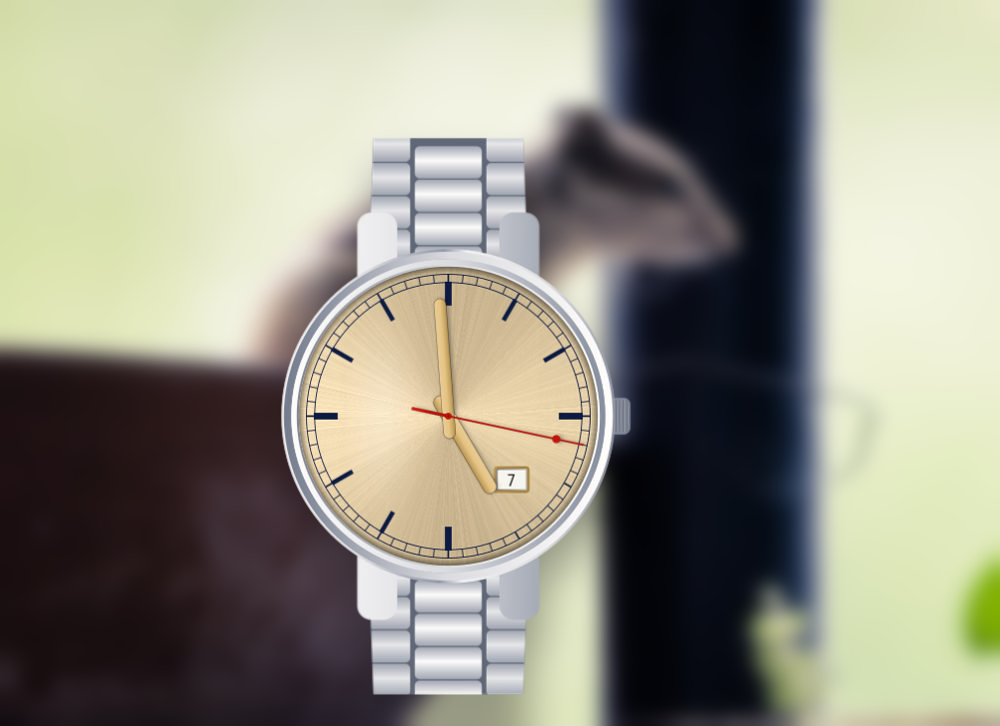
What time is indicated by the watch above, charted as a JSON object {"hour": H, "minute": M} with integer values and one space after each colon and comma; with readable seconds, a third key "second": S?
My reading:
{"hour": 4, "minute": 59, "second": 17}
